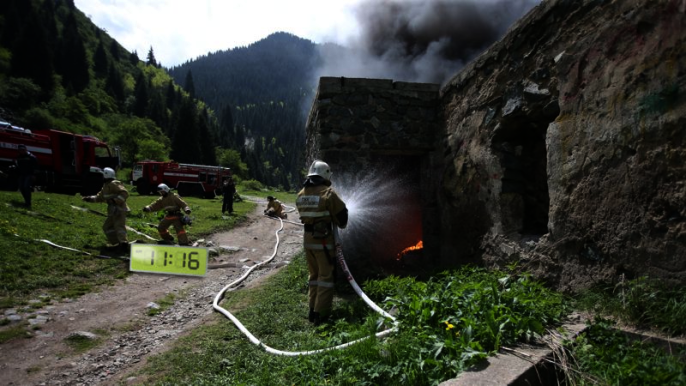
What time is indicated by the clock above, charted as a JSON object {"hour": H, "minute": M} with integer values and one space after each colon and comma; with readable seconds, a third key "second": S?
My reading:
{"hour": 11, "minute": 16}
